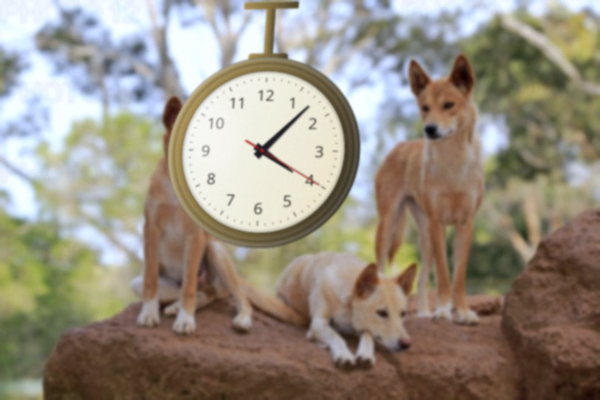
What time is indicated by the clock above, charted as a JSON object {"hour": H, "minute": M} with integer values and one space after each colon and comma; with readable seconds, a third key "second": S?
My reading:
{"hour": 4, "minute": 7, "second": 20}
